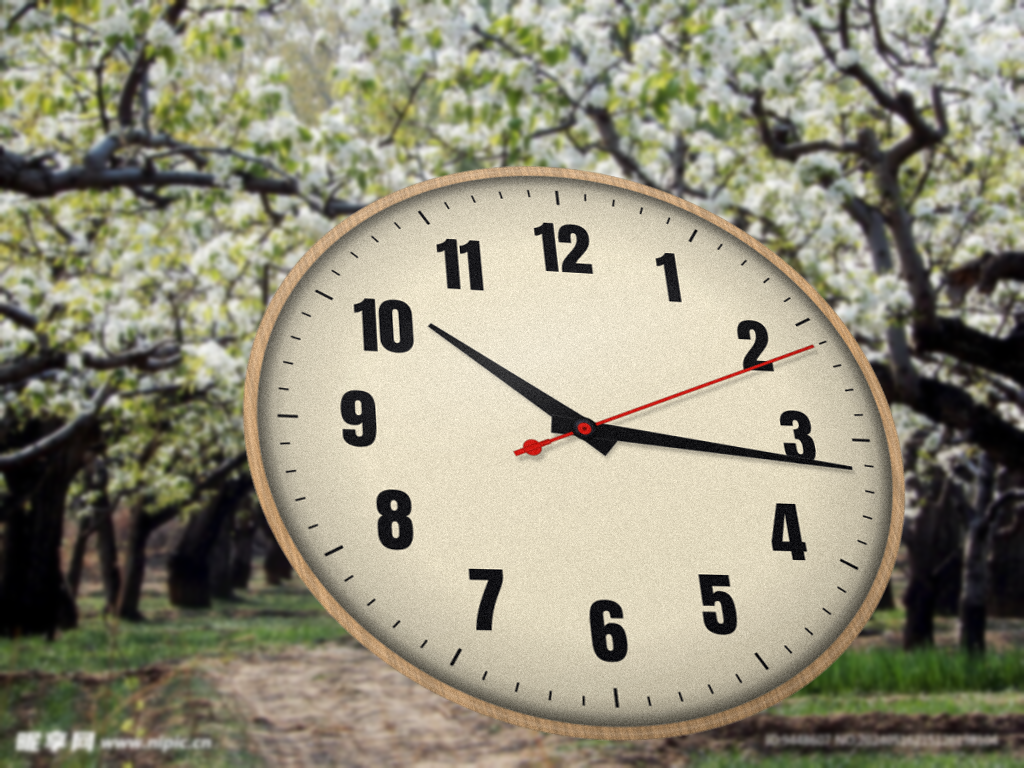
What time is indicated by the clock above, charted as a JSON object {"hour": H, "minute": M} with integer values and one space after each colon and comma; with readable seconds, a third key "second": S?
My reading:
{"hour": 10, "minute": 16, "second": 11}
